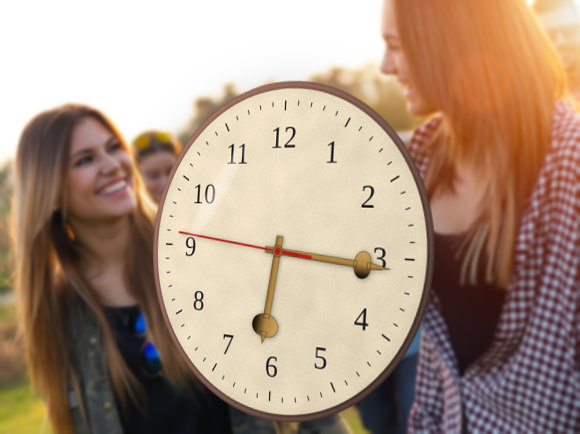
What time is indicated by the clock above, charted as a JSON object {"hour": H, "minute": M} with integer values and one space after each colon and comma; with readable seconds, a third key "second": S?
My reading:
{"hour": 6, "minute": 15, "second": 46}
